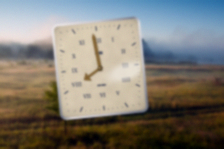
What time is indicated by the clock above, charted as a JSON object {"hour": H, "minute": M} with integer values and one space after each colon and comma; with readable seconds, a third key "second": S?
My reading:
{"hour": 7, "minute": 59}
